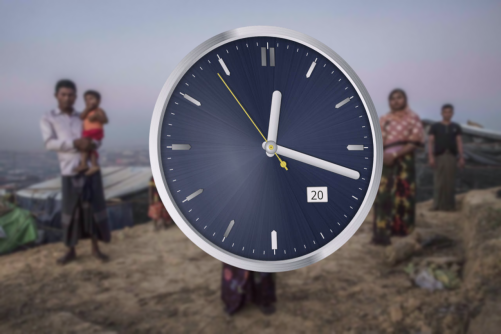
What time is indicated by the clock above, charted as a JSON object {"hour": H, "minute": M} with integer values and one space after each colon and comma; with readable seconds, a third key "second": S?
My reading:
{"hour": 12, "minute": 17, "second": 54}
